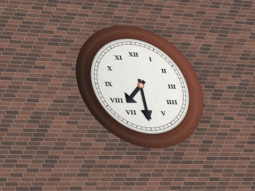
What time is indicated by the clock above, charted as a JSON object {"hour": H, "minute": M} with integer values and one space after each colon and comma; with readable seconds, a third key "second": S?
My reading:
{"hour": 7, "minute": 30}
